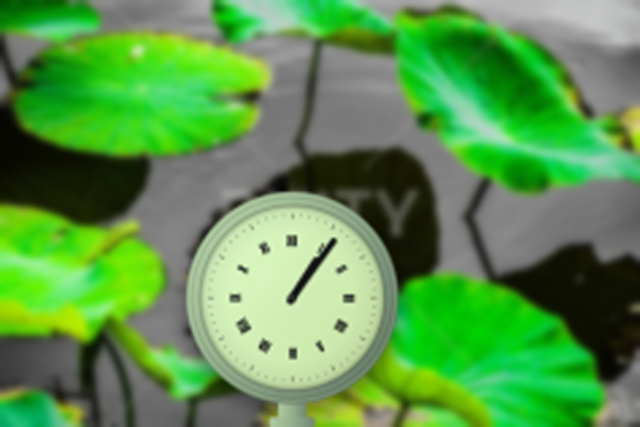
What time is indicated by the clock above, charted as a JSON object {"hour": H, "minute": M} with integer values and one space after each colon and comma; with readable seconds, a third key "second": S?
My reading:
{"hour": 1, "minute": 6}
